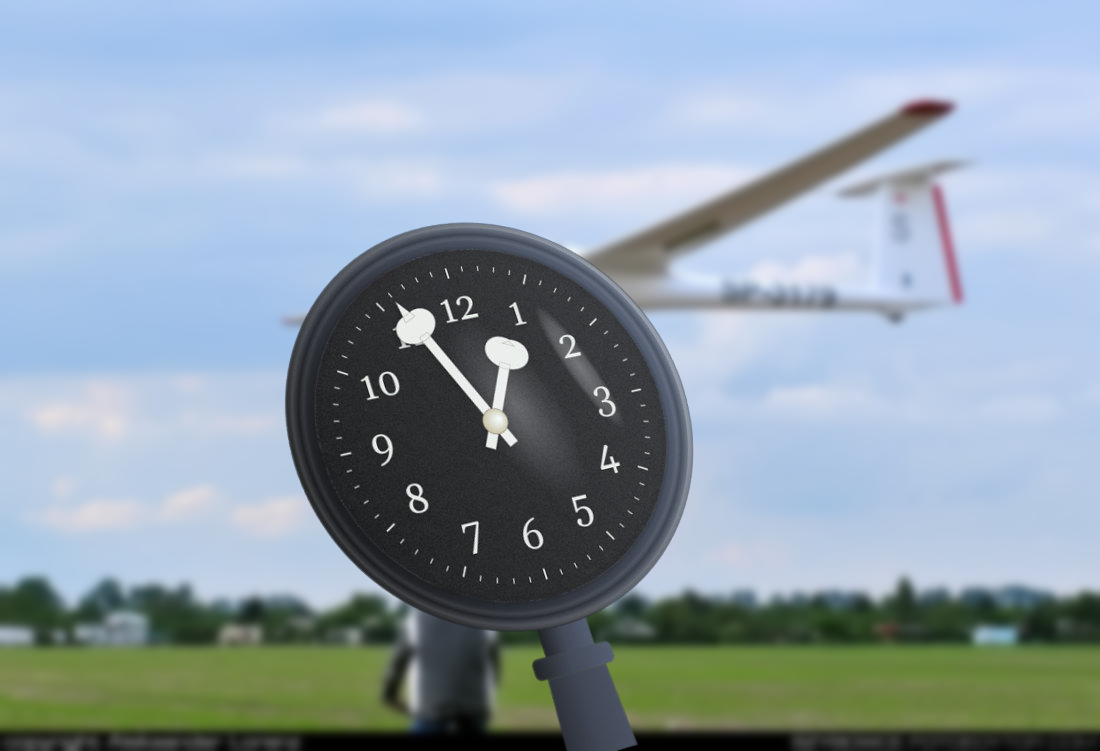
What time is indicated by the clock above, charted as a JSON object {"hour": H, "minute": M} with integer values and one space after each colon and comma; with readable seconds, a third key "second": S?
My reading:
{"hour": 12, "minute": 56}
